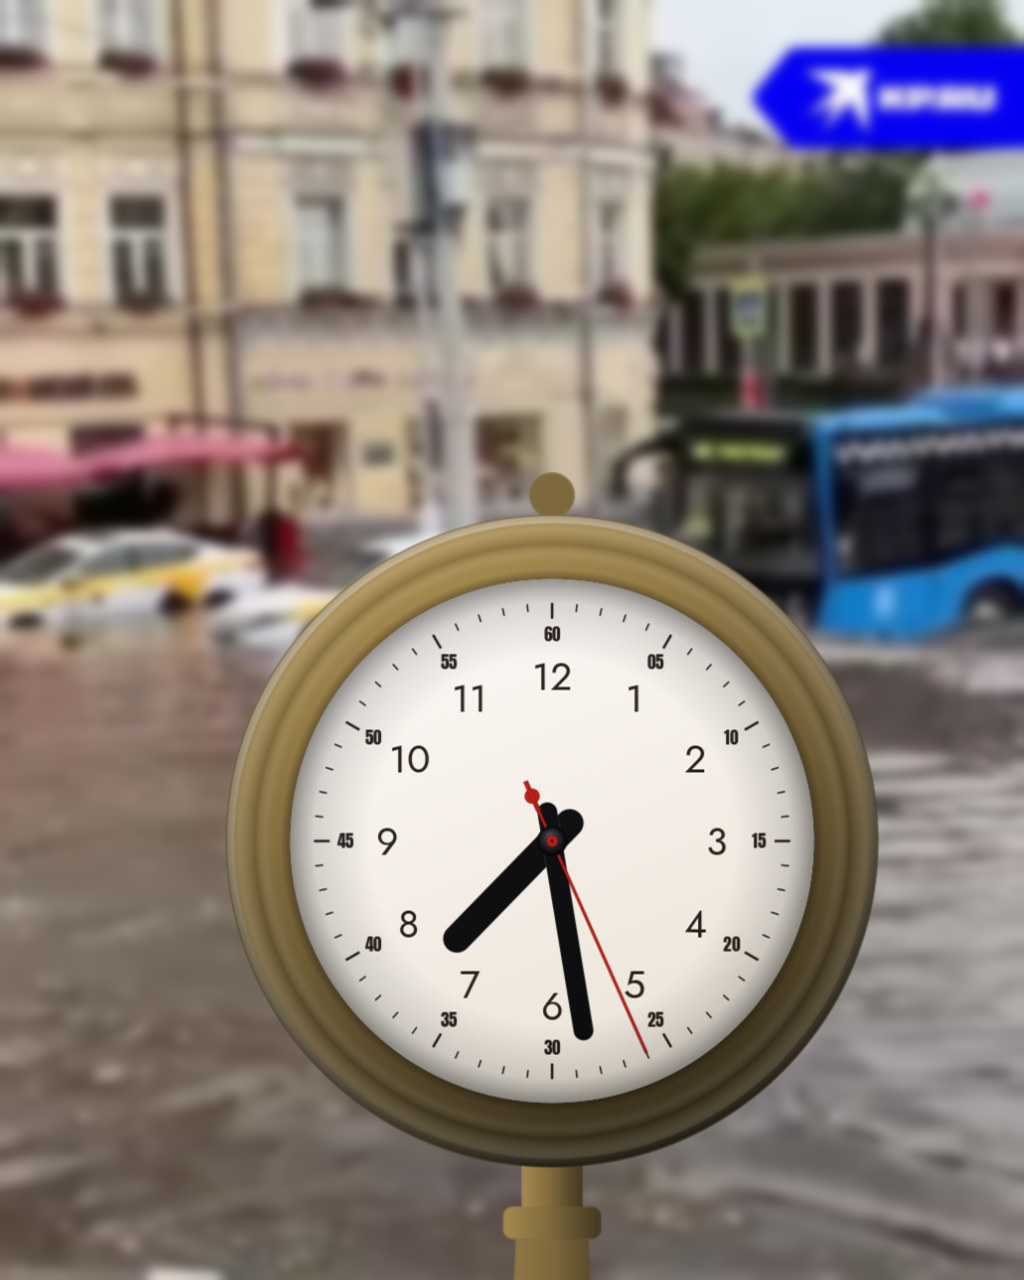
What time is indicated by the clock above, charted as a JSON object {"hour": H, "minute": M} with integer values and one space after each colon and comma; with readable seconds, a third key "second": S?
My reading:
{"hour": 7, "minute": 28, "second": 26}
